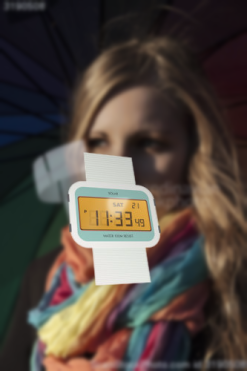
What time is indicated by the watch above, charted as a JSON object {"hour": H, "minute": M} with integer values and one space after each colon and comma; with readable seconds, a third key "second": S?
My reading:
{"hour": 11, "minute": 33, "second": 49}
